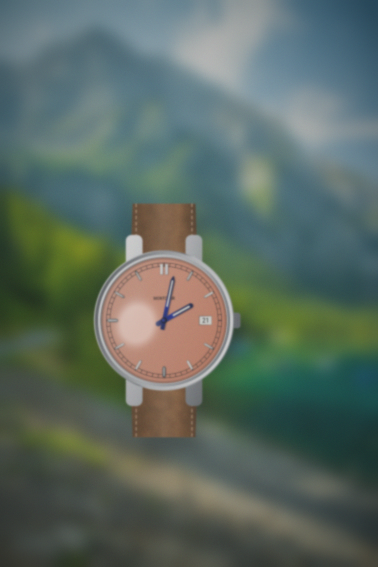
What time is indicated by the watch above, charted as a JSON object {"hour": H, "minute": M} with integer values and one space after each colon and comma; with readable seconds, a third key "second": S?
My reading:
{"hour": 2, "minute": 2}
